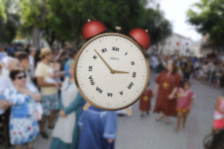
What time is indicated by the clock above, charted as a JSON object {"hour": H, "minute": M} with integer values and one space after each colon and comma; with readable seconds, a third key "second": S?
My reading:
{"hour": 2, "minute": 52}
